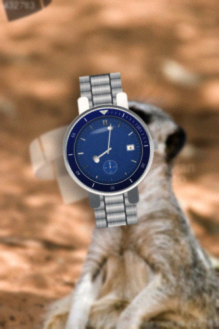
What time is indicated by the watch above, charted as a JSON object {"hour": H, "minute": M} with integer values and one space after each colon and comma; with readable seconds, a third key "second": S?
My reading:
{"hour": 8, "minute": 2}
